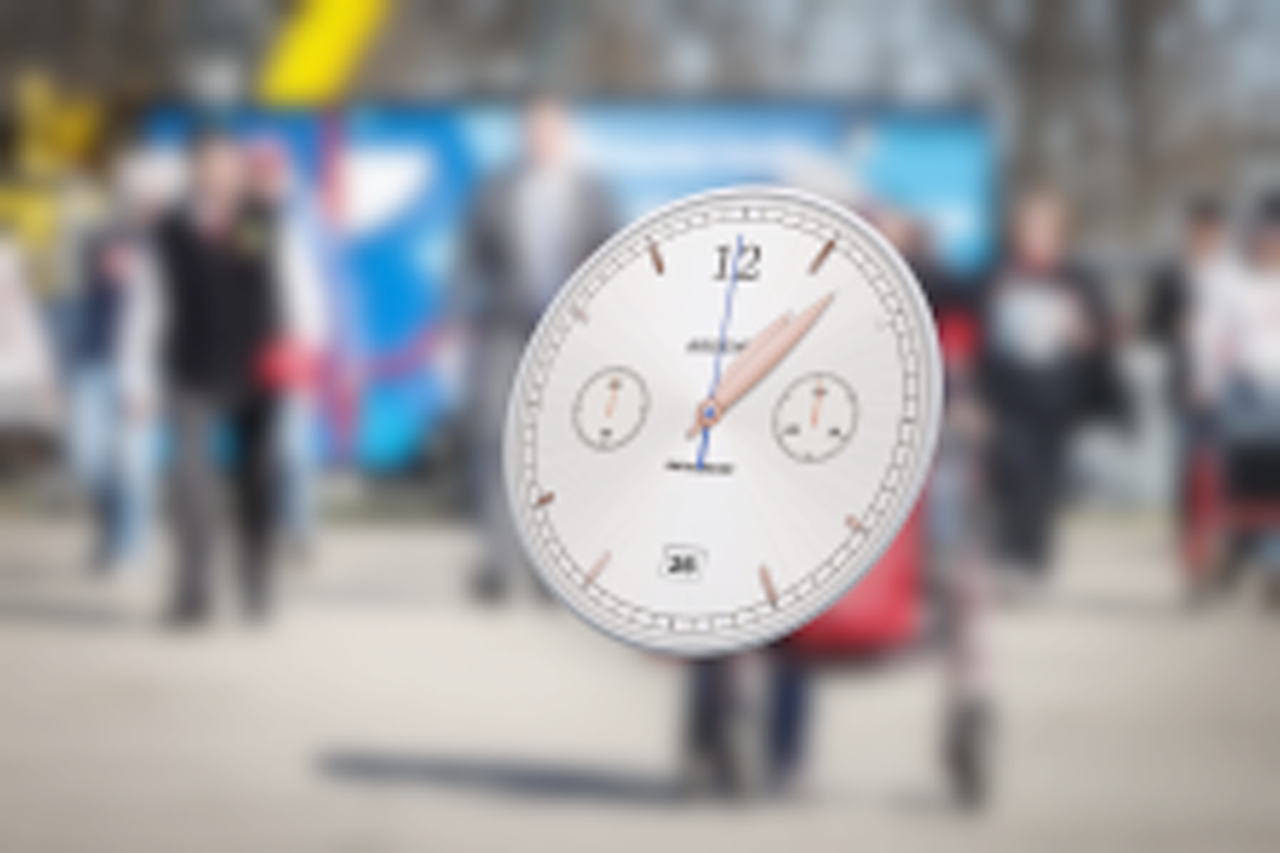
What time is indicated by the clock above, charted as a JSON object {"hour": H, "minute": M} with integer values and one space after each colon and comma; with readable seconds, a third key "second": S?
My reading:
{"hour": 1, "minute": 7}
